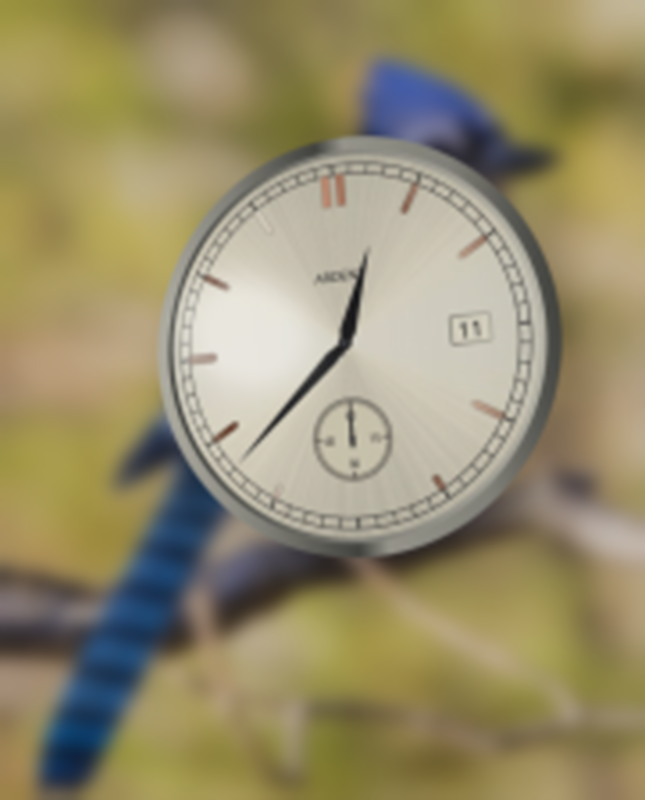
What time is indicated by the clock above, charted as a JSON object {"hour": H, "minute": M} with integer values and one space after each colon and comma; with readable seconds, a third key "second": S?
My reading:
{"hour": 12, "minute": 38}
